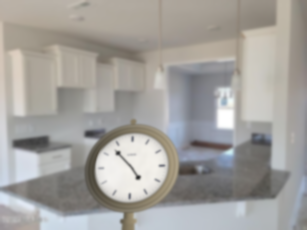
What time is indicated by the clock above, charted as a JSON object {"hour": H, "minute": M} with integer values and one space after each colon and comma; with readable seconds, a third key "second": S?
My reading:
{"hour": 4, "minute": 53}
